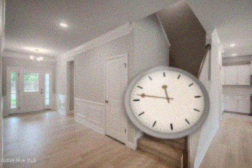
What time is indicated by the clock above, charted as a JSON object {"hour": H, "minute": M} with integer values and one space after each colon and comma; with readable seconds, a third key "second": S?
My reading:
{"hour": 11, "minute": 47}
